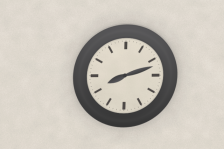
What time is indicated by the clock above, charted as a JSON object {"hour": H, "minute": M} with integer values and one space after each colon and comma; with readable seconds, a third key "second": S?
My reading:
{"hour": 8, "minute": 12}
